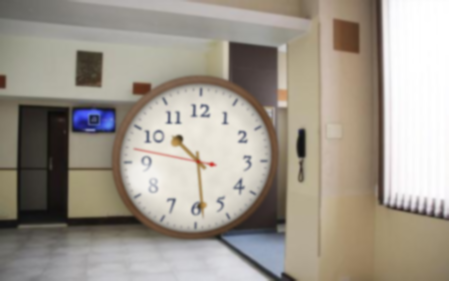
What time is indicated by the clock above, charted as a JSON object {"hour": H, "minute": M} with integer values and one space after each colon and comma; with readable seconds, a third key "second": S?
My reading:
{"hour": 10, "minute": 28, "second": 47}
